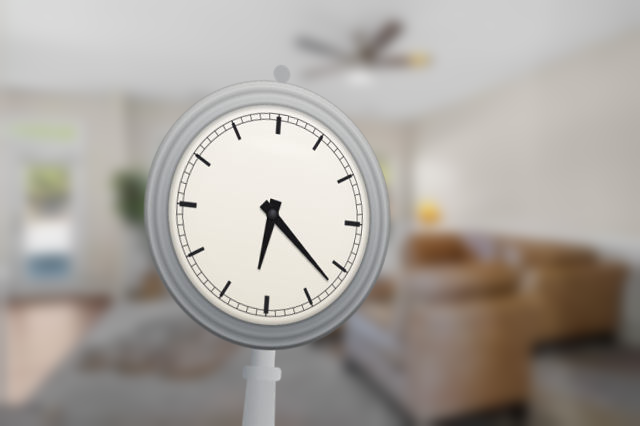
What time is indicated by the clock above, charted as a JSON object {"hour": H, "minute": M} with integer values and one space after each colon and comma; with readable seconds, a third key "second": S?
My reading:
{"hour": 6, "minute": 22}
